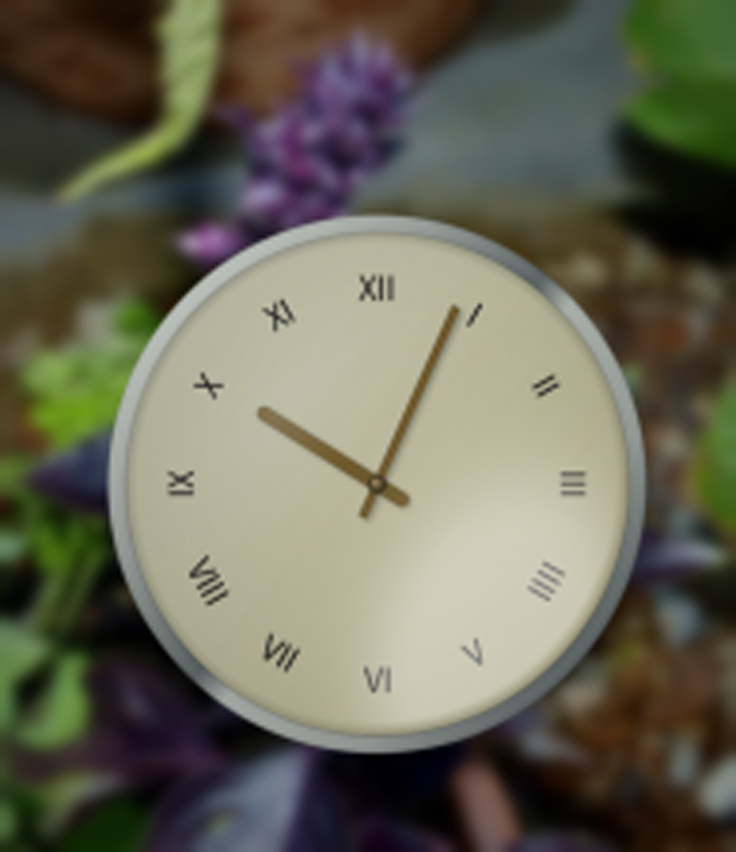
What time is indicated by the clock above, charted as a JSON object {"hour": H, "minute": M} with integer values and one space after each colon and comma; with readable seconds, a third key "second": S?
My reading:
{"hour": 10, "minute": 4}
